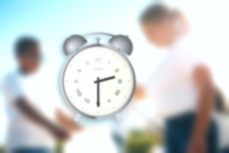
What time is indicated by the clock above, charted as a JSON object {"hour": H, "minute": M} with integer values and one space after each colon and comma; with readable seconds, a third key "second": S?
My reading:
{"hour": 2, "minute": 30}
